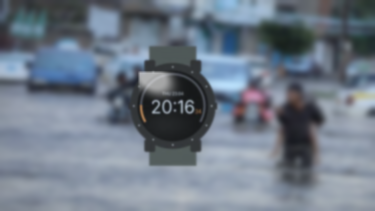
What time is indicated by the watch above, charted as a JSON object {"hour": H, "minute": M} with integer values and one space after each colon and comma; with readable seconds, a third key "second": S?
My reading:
{"hour": 20, "minute": 16}
